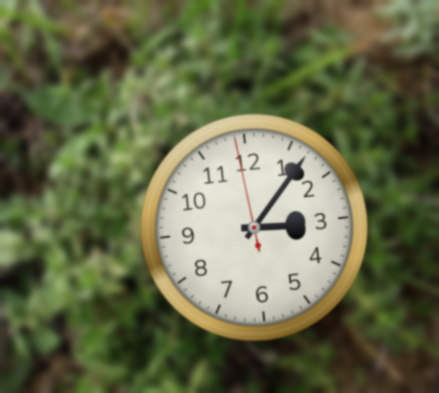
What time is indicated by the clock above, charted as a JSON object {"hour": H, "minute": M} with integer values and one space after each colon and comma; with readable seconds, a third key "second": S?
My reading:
{"hour": 3, "minute": 6, "second": 59}
